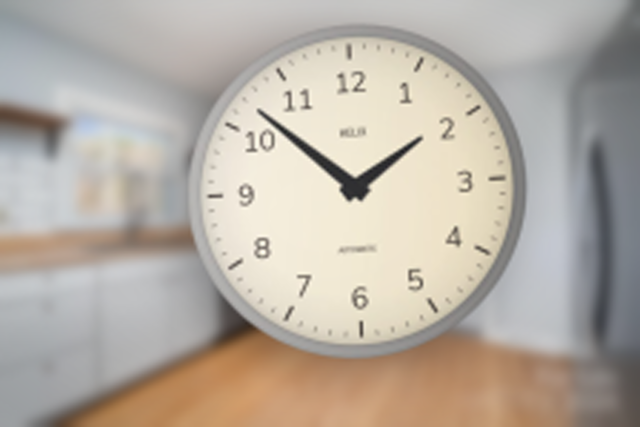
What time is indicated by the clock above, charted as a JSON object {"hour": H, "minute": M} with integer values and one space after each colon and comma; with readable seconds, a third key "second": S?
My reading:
{"hour": 1, "minute": 52}
